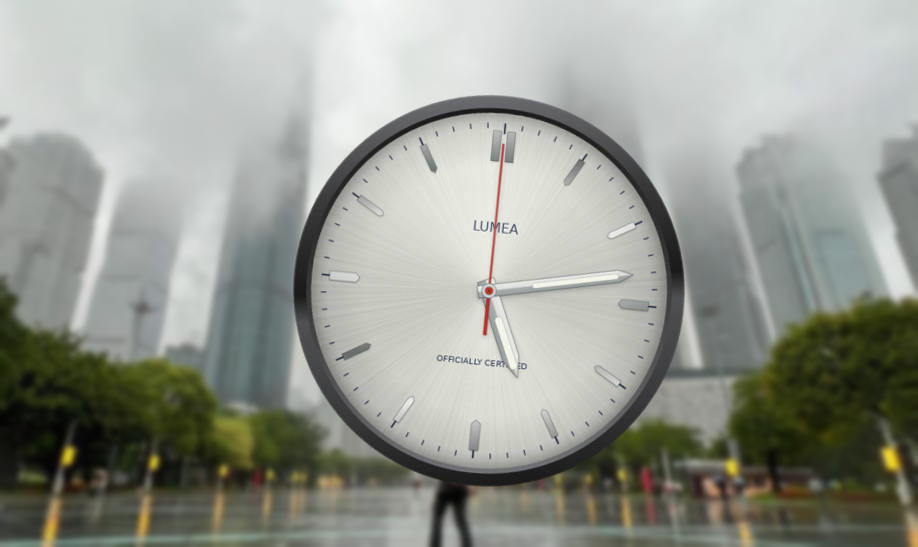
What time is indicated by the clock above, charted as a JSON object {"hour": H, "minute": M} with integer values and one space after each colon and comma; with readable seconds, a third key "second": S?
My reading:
{"hour": 5, "minute": 13, "second": 0}
